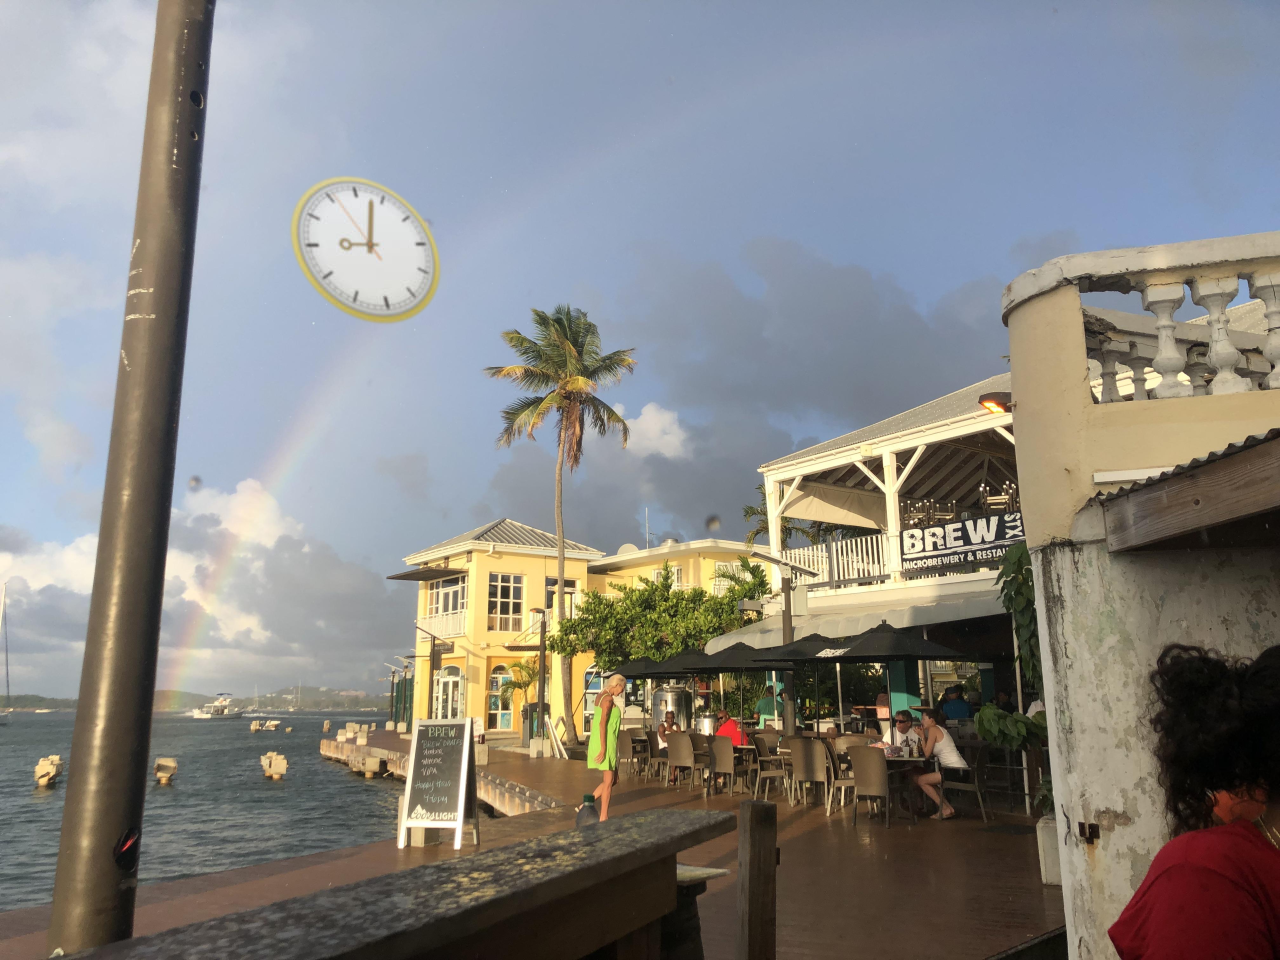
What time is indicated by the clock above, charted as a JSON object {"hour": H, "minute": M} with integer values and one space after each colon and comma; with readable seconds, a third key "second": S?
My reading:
{"hour": 9, "minute": 2, "second": 56}
